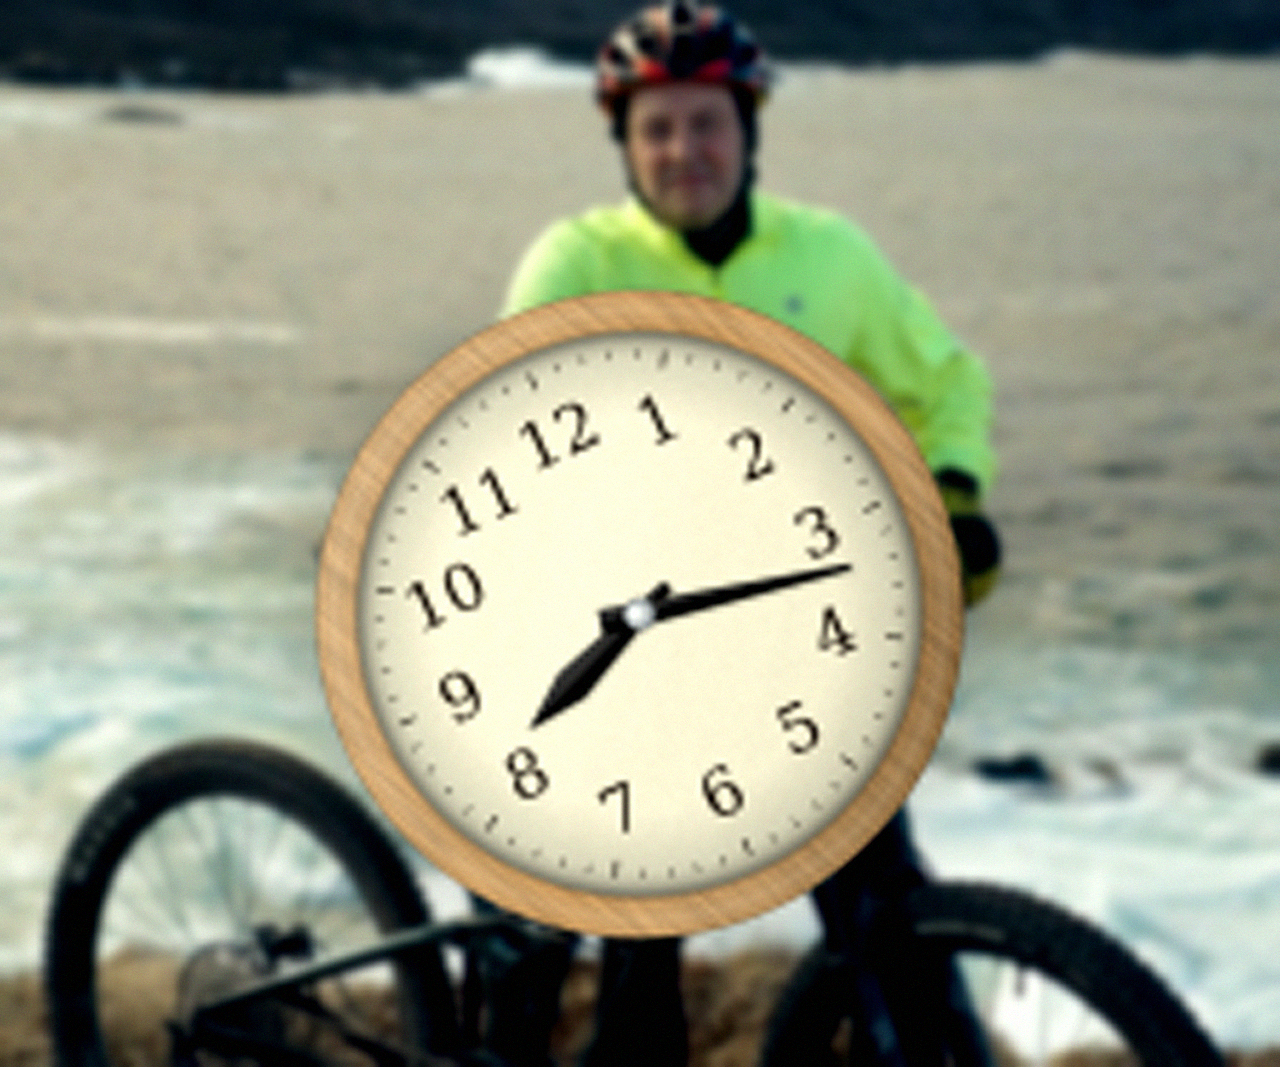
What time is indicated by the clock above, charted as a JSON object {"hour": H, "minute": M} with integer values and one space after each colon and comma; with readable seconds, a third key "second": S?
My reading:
{"hour": 8, "minute": 17}
